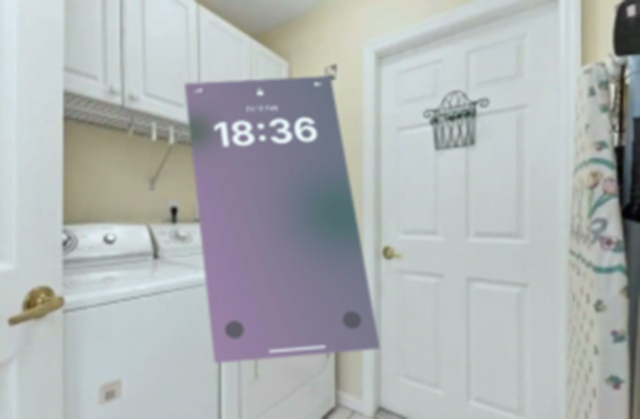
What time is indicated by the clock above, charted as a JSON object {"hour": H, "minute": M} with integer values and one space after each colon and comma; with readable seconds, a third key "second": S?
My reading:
{"hour": 18, "minute": 36}
